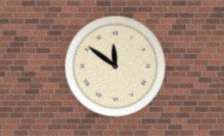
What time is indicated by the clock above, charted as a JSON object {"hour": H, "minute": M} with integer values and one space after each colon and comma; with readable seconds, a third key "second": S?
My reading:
{"hour": 11, "minute": 51}
